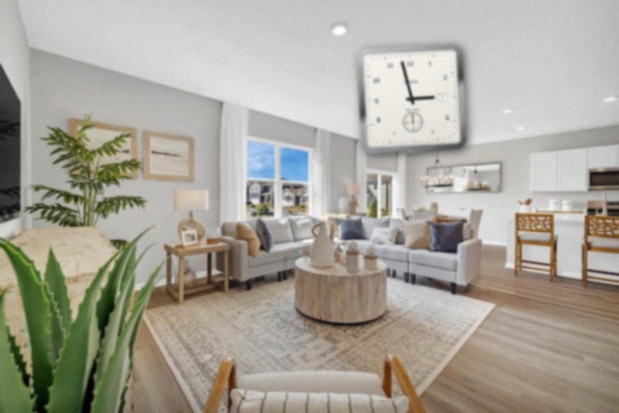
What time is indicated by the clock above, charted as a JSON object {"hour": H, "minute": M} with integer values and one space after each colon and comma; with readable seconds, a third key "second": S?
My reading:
{"hour": 2, "minute": 58}
